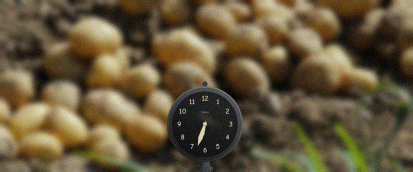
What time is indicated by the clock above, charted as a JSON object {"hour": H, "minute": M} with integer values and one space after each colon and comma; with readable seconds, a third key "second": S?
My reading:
{"hour": 6, "minute": 33}
